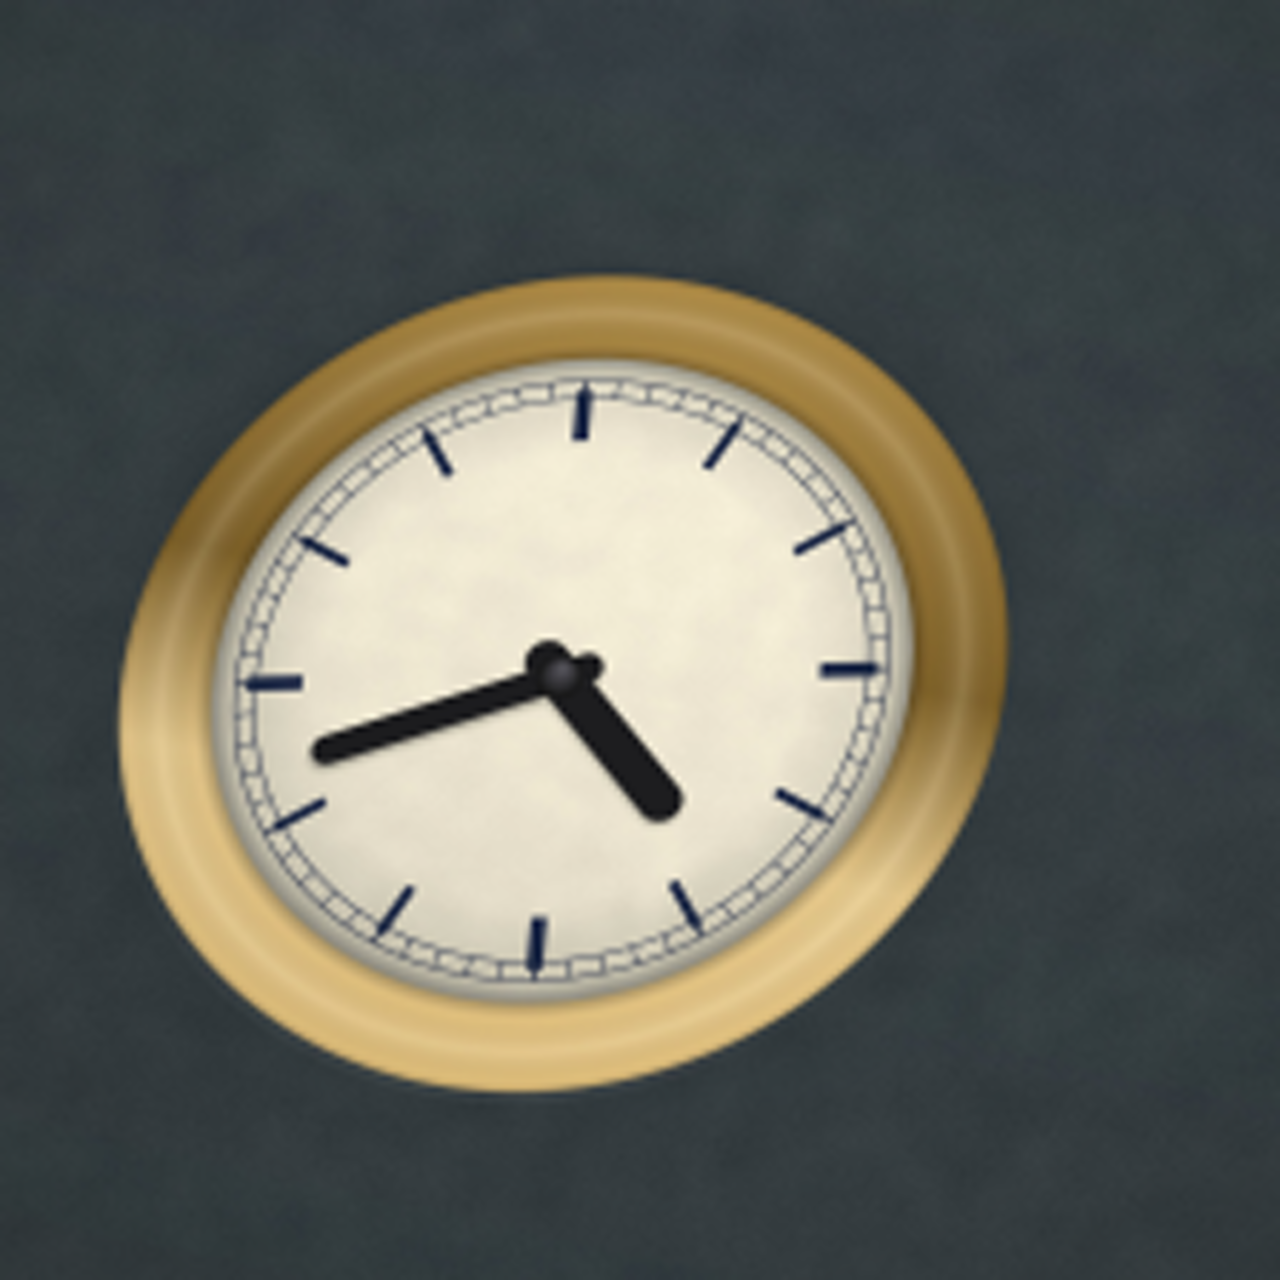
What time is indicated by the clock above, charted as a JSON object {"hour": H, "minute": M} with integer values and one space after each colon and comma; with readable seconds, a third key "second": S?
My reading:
{"hour": 4, "minute": 42}
